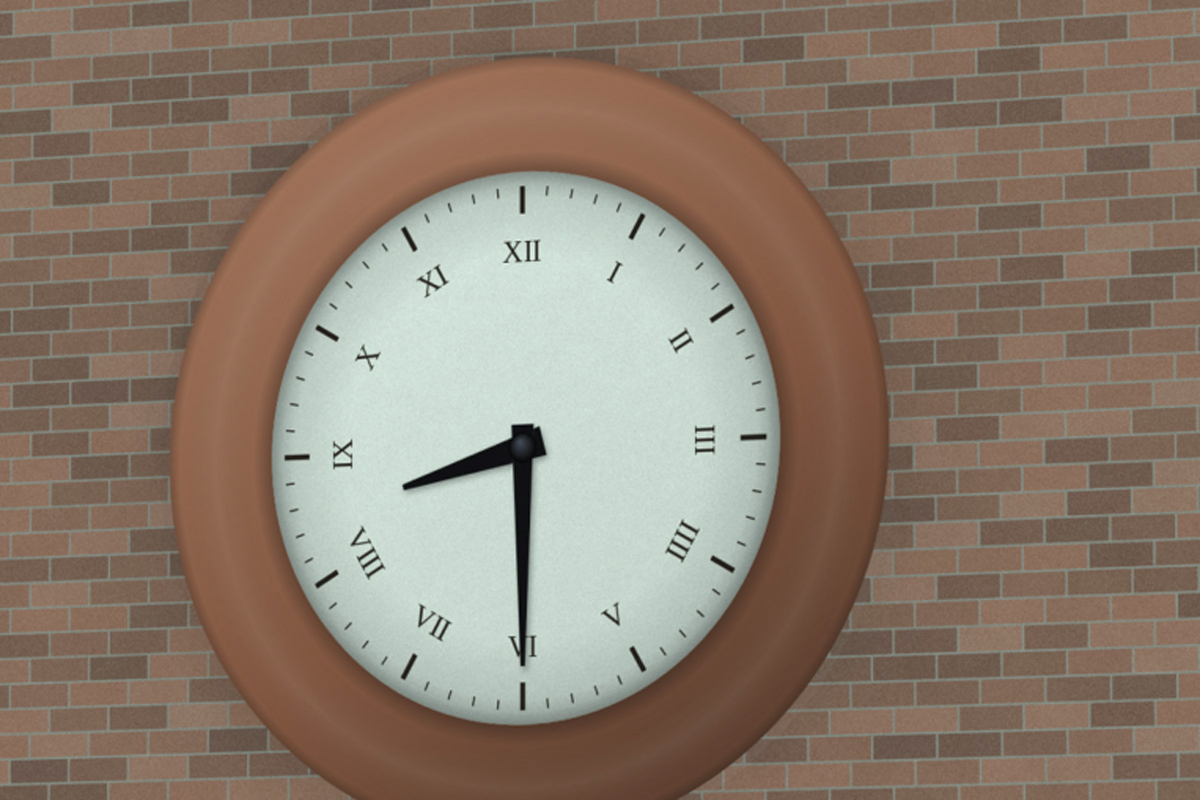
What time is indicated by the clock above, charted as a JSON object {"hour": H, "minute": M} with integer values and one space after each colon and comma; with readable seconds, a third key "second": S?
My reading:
{"hour": 8, "minute": 30}
